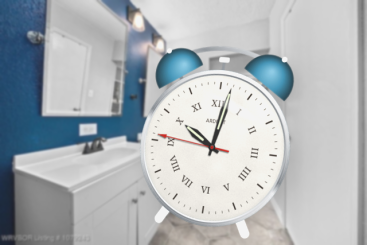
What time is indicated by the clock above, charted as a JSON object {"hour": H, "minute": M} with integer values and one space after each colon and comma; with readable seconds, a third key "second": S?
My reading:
{"hour": 10, "minute": 1, "second": 46}
